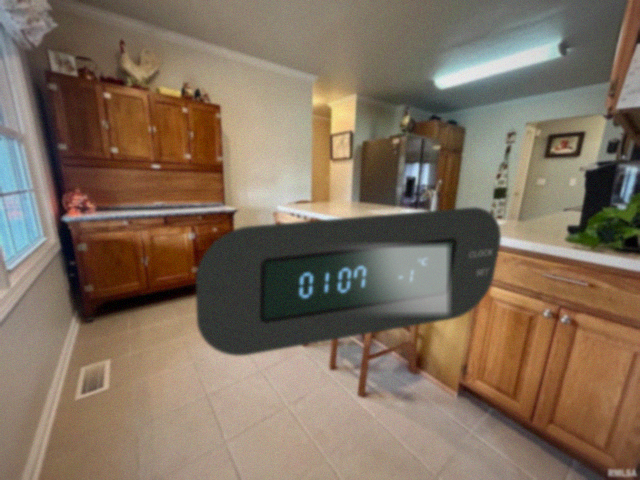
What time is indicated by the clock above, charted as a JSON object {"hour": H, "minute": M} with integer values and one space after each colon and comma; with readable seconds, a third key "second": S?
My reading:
{"hour": 1, "minute": 7}
